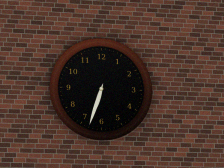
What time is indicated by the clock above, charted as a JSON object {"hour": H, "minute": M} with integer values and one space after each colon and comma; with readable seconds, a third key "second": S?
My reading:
{"hour": 6, "minute": 33}
